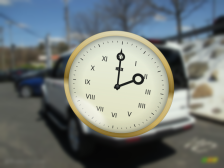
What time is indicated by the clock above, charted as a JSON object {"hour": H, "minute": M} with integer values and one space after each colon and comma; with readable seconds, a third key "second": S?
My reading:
{"hour": 2, "minute": 0}
